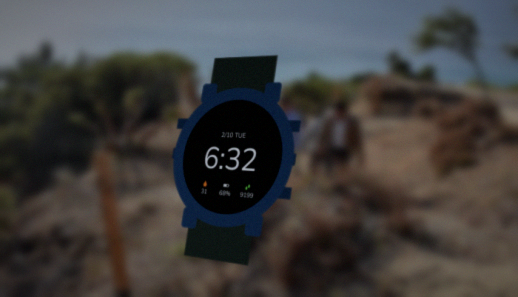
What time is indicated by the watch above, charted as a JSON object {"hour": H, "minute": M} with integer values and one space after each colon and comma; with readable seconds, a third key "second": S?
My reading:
{"hour": 6, "minute": 32}
